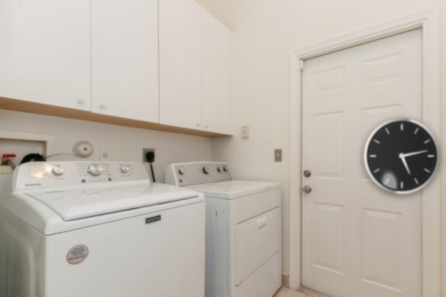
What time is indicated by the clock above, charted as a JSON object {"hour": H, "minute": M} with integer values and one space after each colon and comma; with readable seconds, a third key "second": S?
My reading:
{"hour": 5, "minute": 13}
